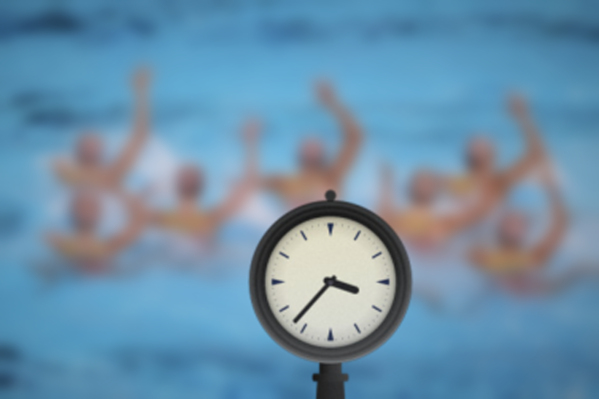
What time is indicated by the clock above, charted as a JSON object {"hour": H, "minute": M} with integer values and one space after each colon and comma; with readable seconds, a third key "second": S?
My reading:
{"hour": 3, "minute": 37}
